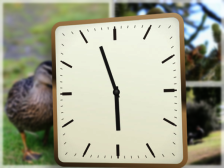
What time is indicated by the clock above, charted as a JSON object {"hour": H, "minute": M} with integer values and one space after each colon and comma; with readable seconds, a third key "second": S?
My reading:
{"hour": 5, "minute": 57}
